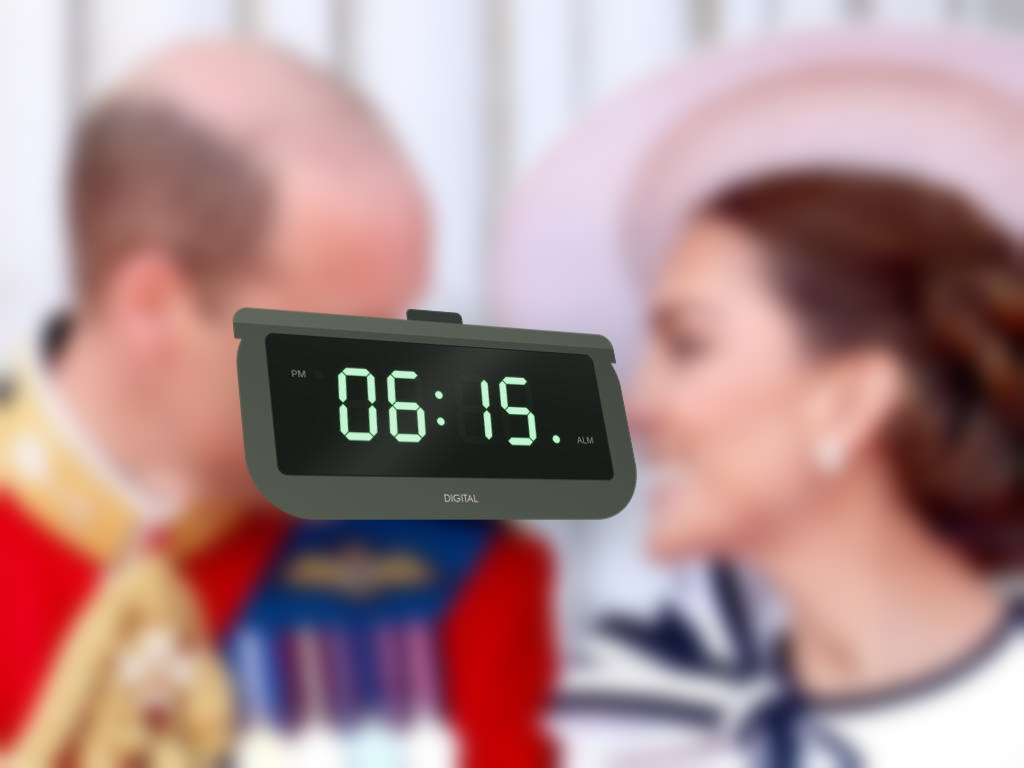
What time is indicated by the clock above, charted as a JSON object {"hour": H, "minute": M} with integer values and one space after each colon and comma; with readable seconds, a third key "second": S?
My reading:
{"hour": 6, "minute": 15}
